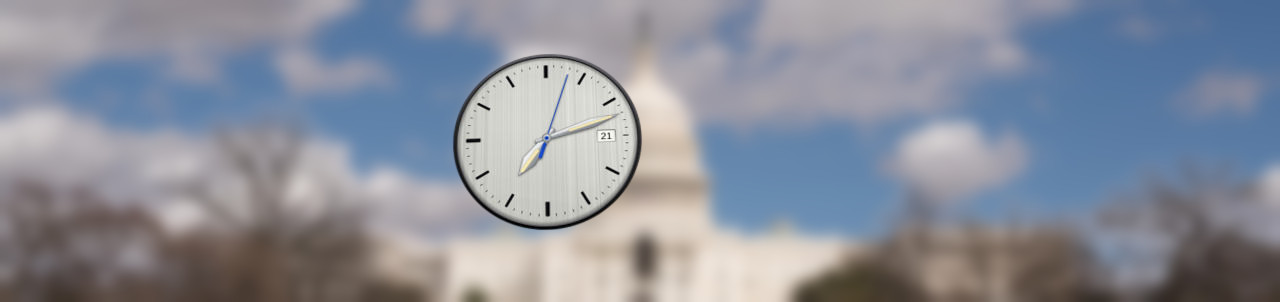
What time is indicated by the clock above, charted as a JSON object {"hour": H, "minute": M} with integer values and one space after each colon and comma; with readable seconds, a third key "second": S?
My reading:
{"hour": 7, "minute": 12, "second": 3}
